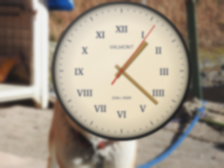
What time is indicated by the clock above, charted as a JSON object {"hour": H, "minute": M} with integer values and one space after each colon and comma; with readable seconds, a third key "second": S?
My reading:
{"hour": 1, "minute": 22, "second": 6}
